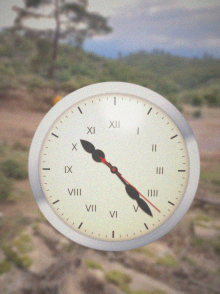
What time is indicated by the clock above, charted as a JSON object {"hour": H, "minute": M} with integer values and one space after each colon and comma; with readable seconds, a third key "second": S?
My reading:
{"hour": 10, "minute": 23, "second": 22}
